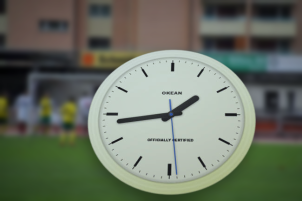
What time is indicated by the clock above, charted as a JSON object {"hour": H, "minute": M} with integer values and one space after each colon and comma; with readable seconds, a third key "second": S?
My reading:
{"hour": 1, "minute": 43, "second": 29}
